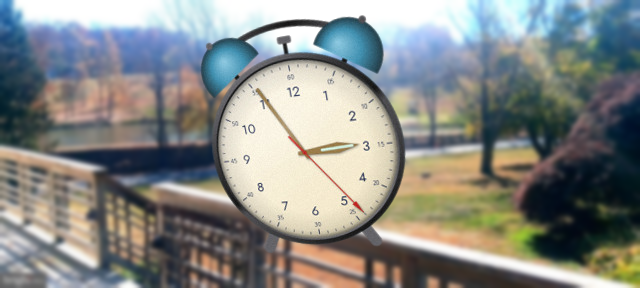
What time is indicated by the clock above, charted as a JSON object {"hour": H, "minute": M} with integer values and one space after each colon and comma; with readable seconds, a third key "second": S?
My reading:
{"hour": 2, "minute": 55, "second": 24}
